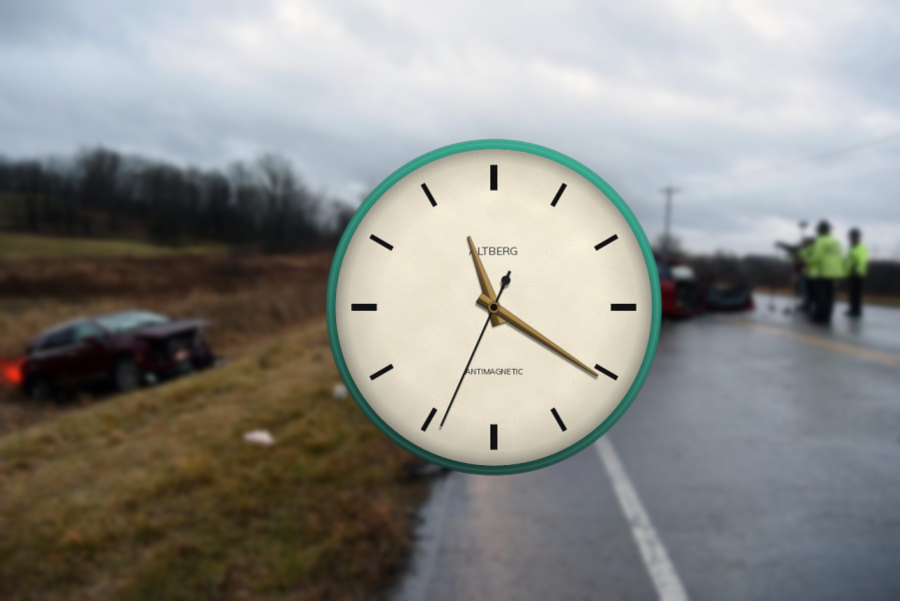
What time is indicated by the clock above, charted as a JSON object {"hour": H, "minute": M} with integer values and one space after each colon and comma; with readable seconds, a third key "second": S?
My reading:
{"hour": 11, "minute": 20, "second": 34}
